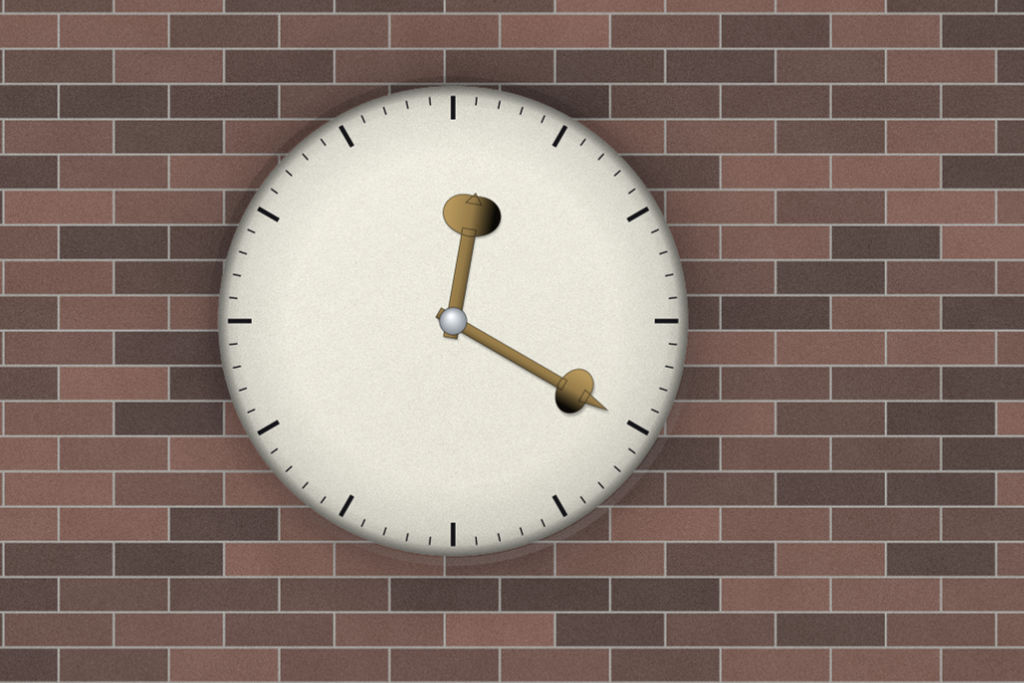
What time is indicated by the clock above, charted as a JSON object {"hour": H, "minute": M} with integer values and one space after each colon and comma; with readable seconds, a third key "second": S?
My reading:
{"hour": 12, "minute": 20}
